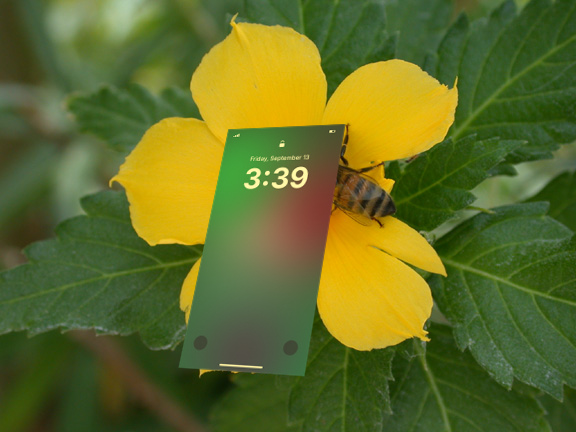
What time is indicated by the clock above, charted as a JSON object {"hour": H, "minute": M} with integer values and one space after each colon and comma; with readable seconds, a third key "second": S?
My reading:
{"hour": 3, "minute": 39}
